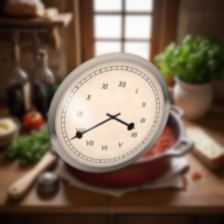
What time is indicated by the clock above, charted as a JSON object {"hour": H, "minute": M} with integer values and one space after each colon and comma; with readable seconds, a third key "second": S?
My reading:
{"hour": 3, "minute": 39}
